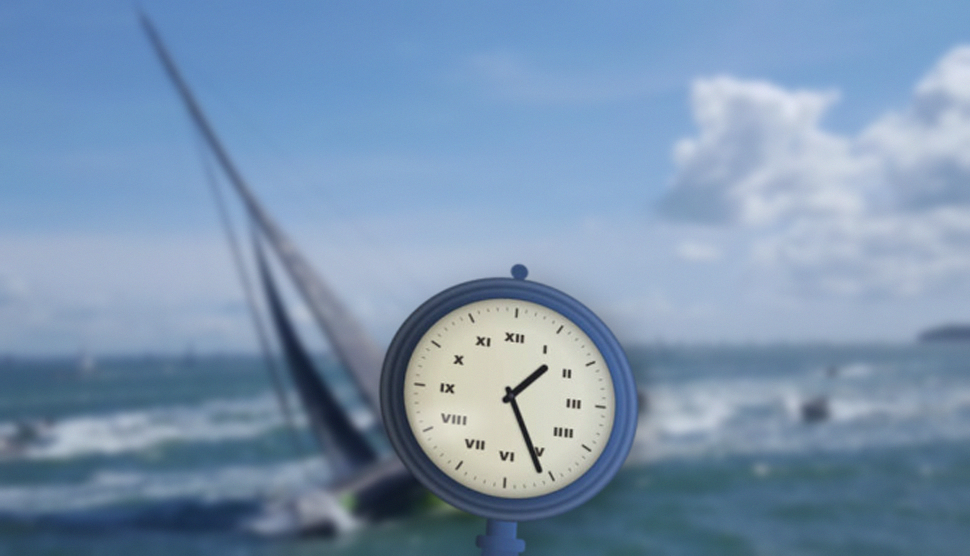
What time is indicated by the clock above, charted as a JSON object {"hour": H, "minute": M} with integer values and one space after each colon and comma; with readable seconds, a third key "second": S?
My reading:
{"hour": 1, "minute": 26}
